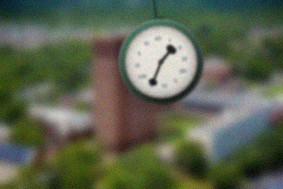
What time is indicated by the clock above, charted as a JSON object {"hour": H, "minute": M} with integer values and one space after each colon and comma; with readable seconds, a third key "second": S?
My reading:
{"hour": 1, "minute": 35}
